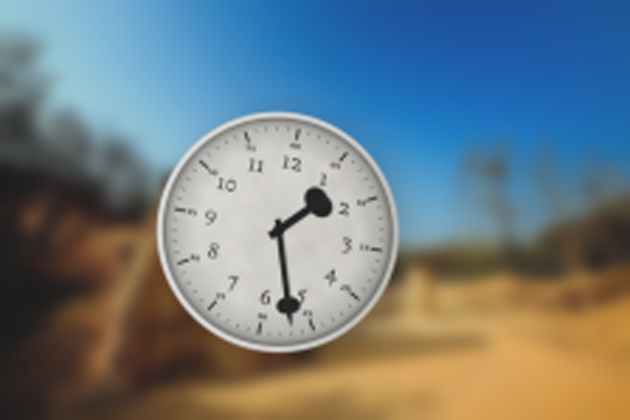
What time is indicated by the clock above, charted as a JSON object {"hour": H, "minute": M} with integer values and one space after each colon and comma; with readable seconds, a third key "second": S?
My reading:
{"hour": 1, "minute": 27}
